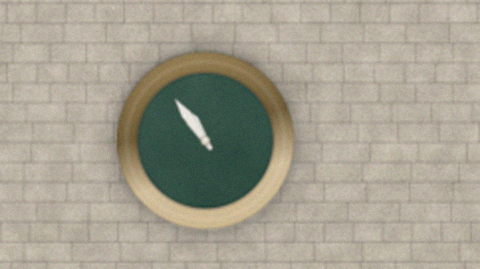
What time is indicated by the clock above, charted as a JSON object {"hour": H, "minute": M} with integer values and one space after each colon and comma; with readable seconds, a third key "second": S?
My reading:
{"hour": 10, "minute": 54}
